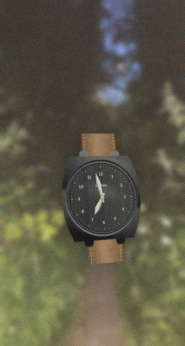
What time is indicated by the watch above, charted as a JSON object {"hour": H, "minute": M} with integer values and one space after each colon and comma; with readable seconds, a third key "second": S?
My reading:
{"hour": 6, "minute": 58}
